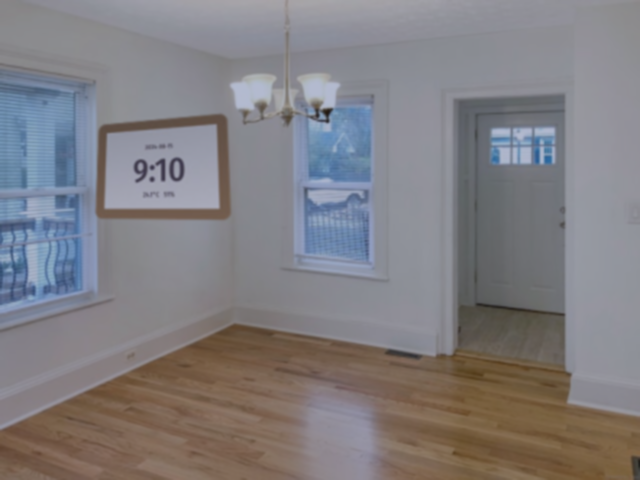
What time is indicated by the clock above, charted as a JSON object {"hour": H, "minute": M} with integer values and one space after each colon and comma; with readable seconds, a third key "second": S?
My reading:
{"hour": 9, "minute": 10}
